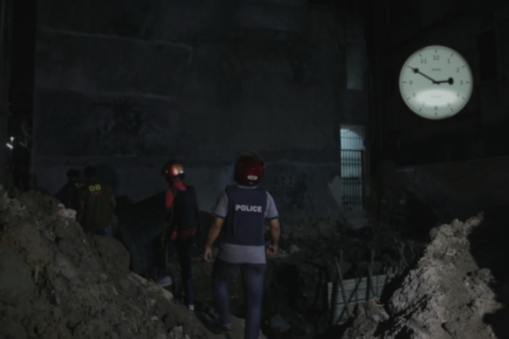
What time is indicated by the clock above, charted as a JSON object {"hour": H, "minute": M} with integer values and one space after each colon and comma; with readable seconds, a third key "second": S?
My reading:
{"hour": 2, "minute": 50}
